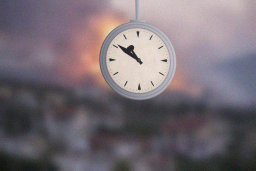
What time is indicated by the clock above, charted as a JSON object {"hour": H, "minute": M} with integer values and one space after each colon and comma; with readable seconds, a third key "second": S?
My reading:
{"hour": 10, "minute": 51}
